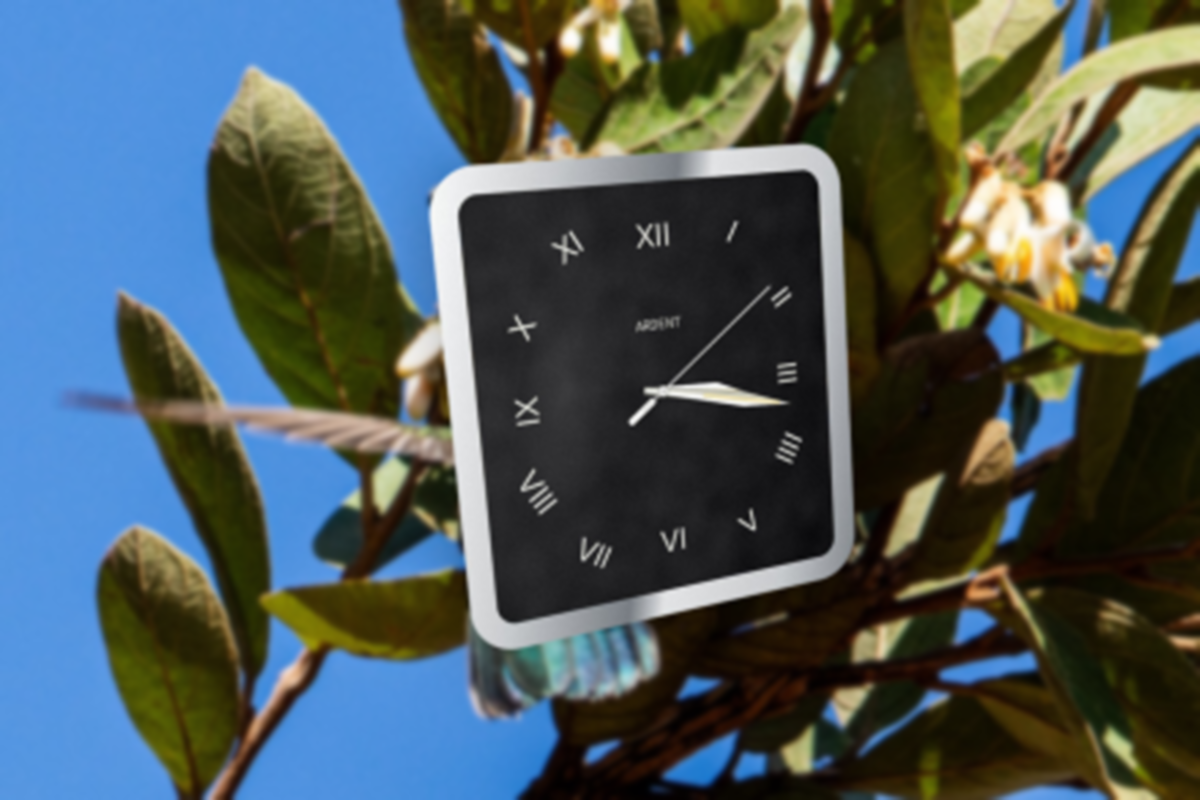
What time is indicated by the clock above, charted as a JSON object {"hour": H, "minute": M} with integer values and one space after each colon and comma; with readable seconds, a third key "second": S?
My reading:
{"hour": 3, "minute": 17, "second": 9}
